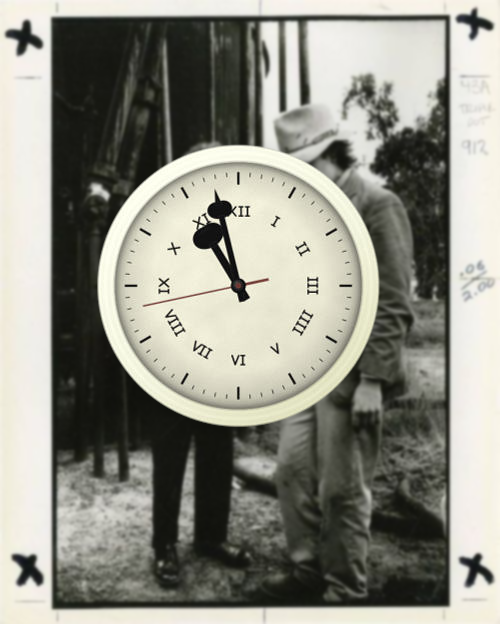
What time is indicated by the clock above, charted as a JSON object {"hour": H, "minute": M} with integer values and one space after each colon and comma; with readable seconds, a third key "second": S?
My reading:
{"hour": 10, "minute": 57, "second": 43}
